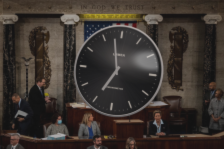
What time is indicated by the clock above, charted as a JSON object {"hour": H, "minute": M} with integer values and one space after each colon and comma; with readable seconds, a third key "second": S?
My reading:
{"hour": 6, "minute": 58}
